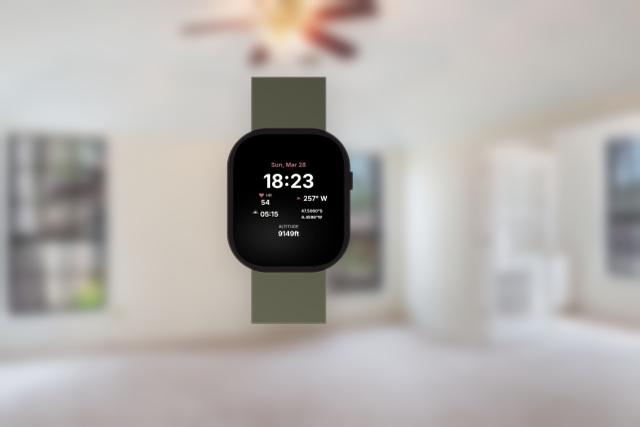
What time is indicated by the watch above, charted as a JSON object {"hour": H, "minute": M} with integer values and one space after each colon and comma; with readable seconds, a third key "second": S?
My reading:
{"hour": 18, "minute": 23}
